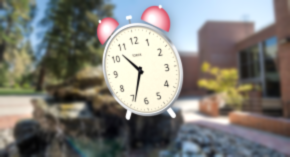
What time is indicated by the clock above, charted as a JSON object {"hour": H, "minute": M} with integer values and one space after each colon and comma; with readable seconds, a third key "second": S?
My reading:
{"hour": 10, "minute": 34}
